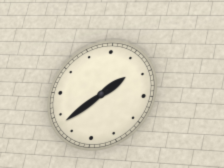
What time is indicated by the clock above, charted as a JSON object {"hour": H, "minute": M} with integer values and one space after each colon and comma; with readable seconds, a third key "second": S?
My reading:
{"hour": 1, "minute": 38}
